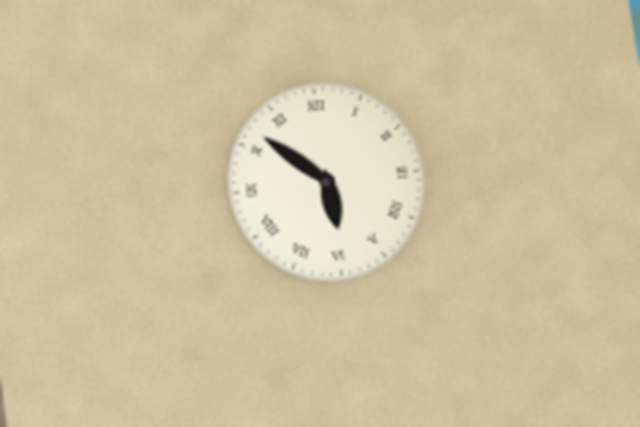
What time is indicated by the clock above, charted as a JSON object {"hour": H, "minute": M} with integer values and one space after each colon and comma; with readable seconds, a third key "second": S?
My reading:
{"hour": 5, "minute": 52}
